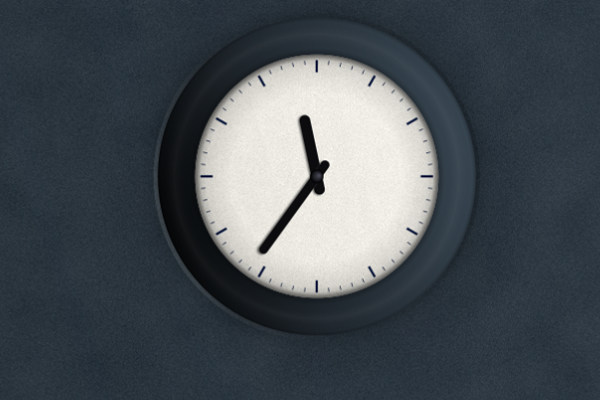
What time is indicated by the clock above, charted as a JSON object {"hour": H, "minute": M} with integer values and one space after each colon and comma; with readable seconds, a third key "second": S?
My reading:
{"hour": 11, "minute": 36}
